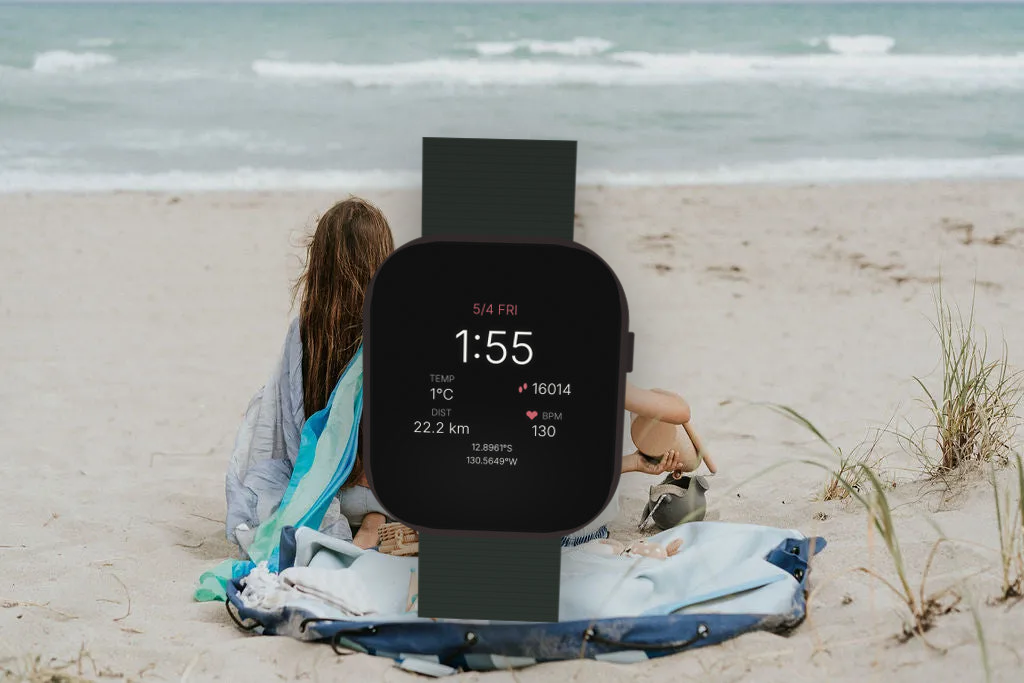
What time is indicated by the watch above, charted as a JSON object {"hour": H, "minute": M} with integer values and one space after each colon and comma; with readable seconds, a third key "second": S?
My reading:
{"hour": 1, "minute": 55}
